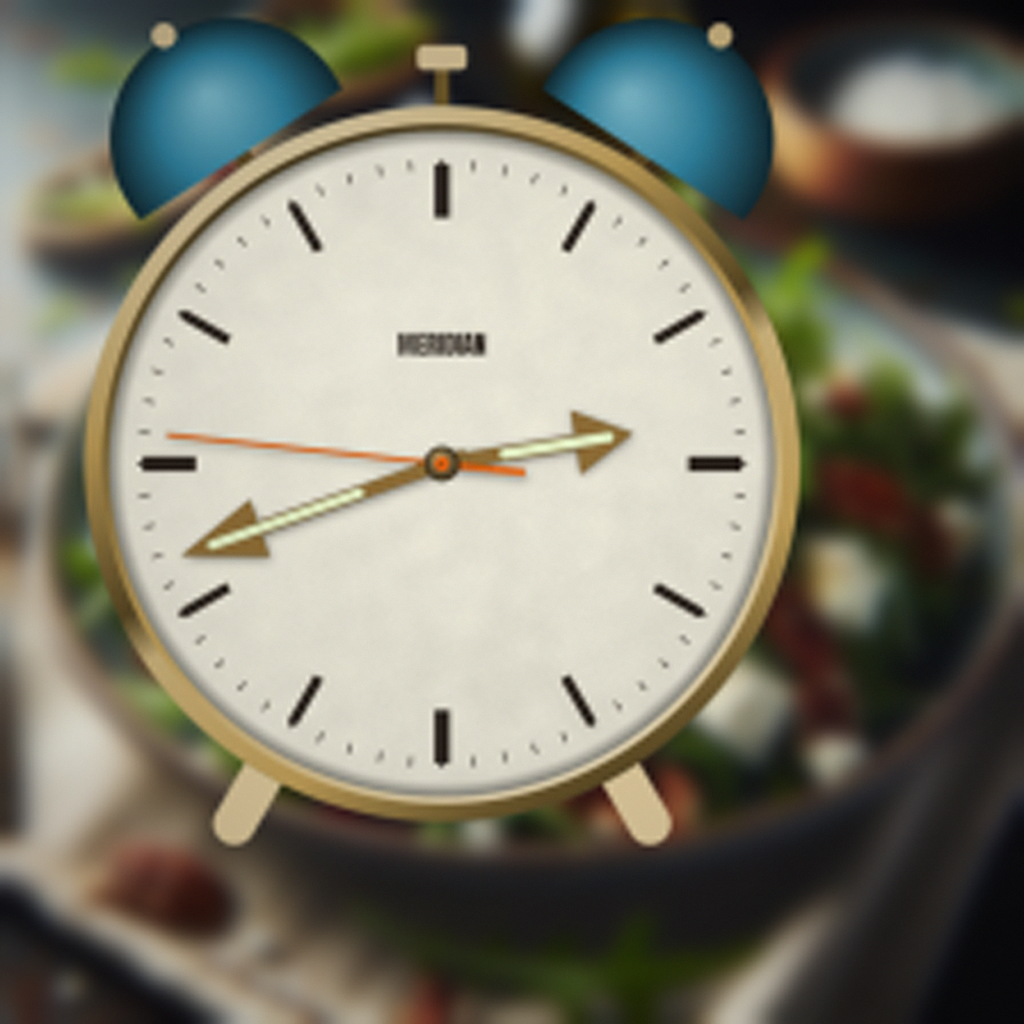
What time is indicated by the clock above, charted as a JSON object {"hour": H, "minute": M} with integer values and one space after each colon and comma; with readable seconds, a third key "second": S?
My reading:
{"hour": 2, "minute": 41, "second": 46}
